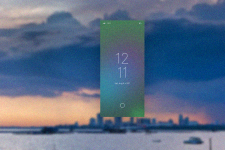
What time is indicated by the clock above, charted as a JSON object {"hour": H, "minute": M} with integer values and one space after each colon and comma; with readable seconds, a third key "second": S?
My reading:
{"hour": 12, "minute": 11}
